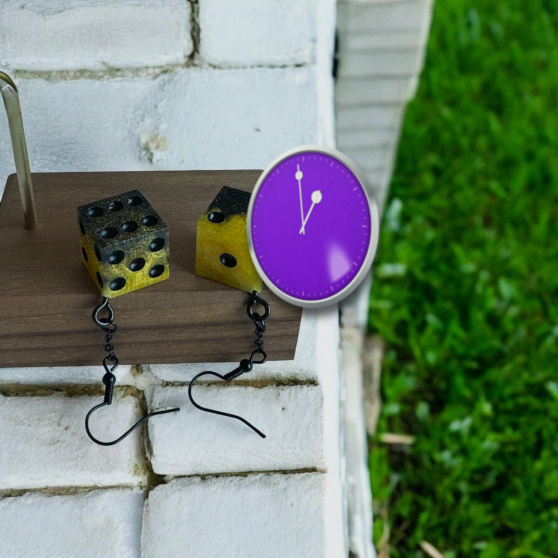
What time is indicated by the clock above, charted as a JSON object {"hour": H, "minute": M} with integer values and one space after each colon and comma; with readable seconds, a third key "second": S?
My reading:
{"hour": 12, "minute": 59}
